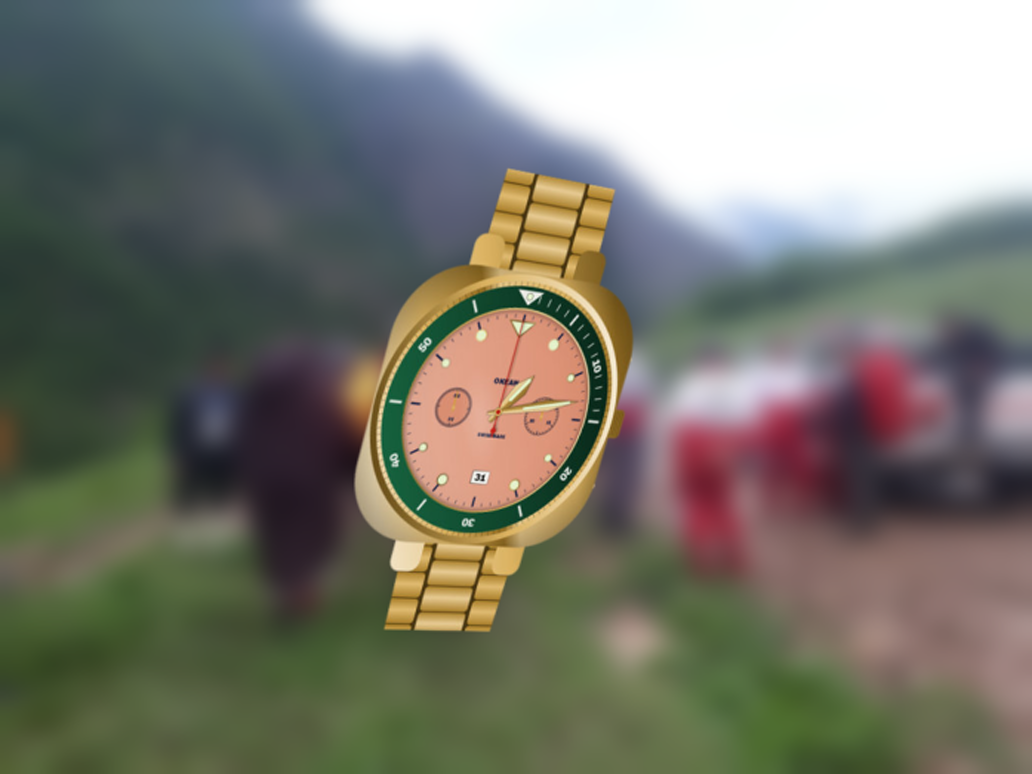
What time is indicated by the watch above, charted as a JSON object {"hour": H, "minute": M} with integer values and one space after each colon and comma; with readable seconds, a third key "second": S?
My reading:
{"hour": 1, "minute": 13}
